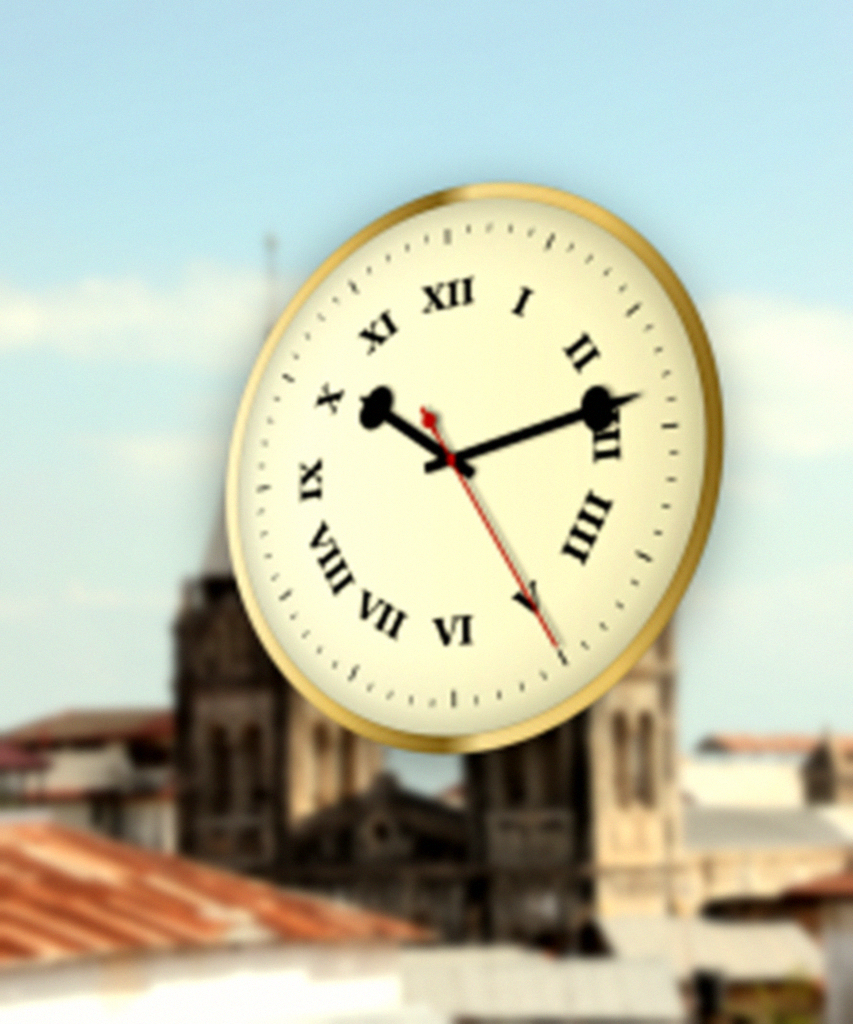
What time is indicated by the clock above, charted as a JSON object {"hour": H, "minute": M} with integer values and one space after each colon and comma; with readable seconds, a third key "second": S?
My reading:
{"hour": 10, "minute": 13, "second": 25}
